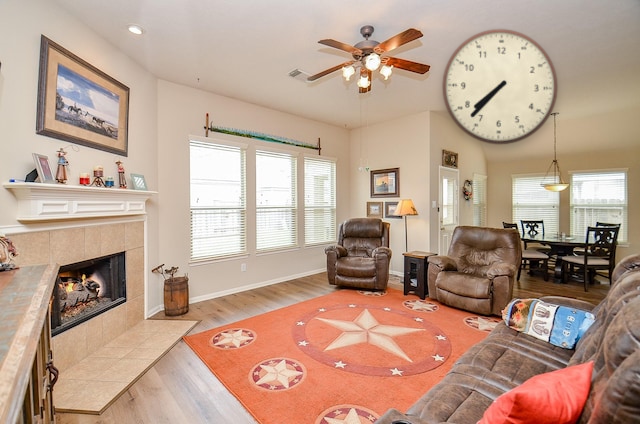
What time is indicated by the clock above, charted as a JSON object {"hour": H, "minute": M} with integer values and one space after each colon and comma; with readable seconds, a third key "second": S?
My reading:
{"hour": 7, "minute": 37}
